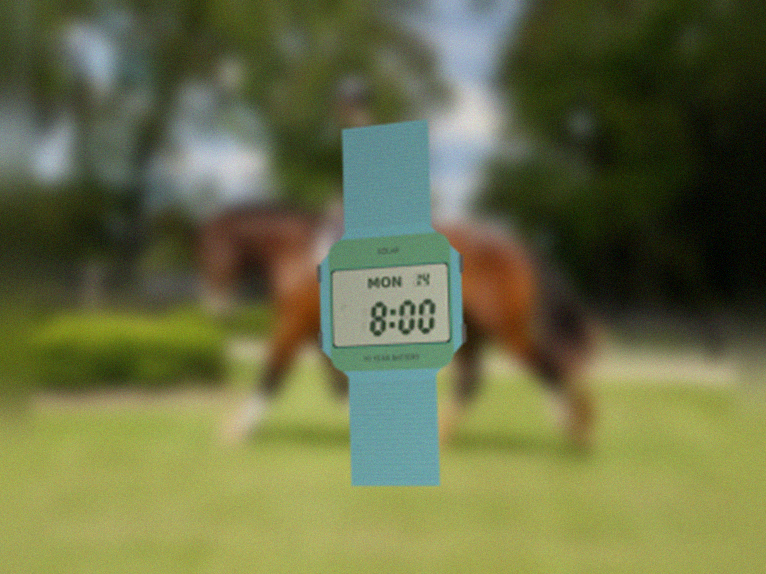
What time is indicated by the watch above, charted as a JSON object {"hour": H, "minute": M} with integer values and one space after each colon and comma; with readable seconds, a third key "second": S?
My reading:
{"hour": 8, "minute": 0}
